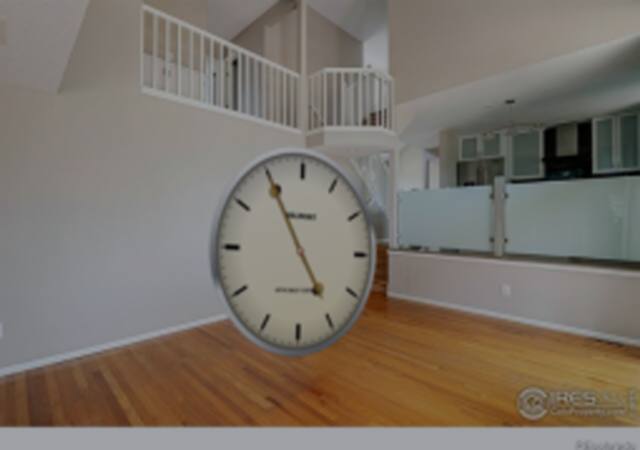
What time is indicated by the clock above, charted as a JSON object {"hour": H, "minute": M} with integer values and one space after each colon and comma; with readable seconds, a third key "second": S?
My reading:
{"hour": 4, "minute": 55}
